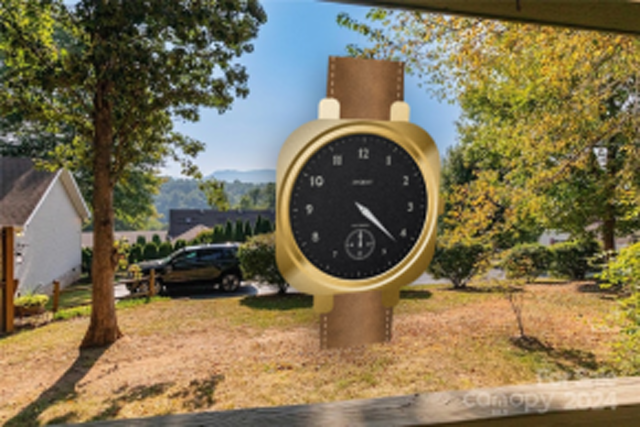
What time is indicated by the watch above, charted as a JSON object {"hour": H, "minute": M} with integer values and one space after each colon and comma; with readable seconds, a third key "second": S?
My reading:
{"hour": 4, "minute": 22}
